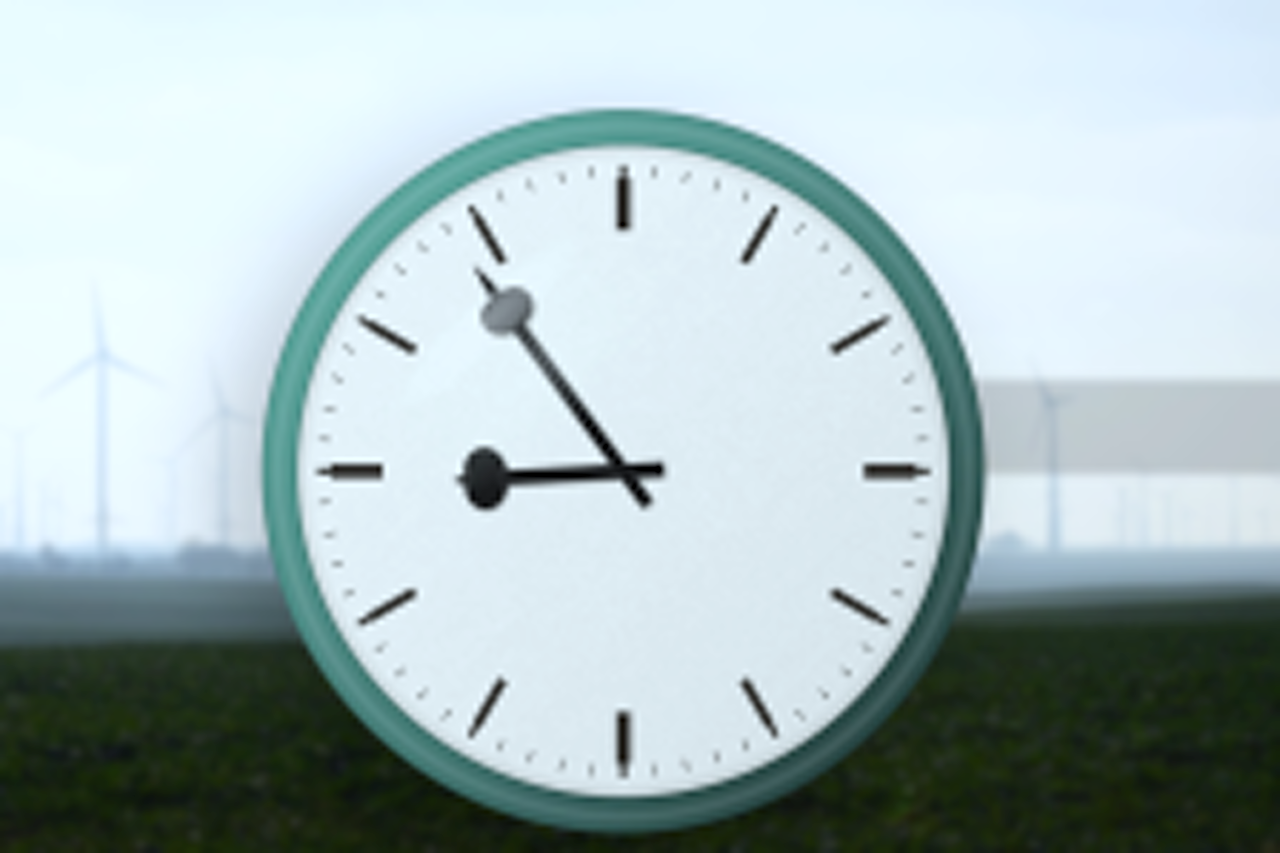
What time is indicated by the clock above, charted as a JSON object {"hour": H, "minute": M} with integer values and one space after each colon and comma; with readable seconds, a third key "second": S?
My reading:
{"hour": 8, "minute": 54}
